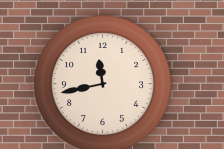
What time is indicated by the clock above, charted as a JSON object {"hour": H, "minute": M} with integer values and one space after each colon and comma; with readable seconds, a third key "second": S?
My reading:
{"hour": 11, "minute": 43}
